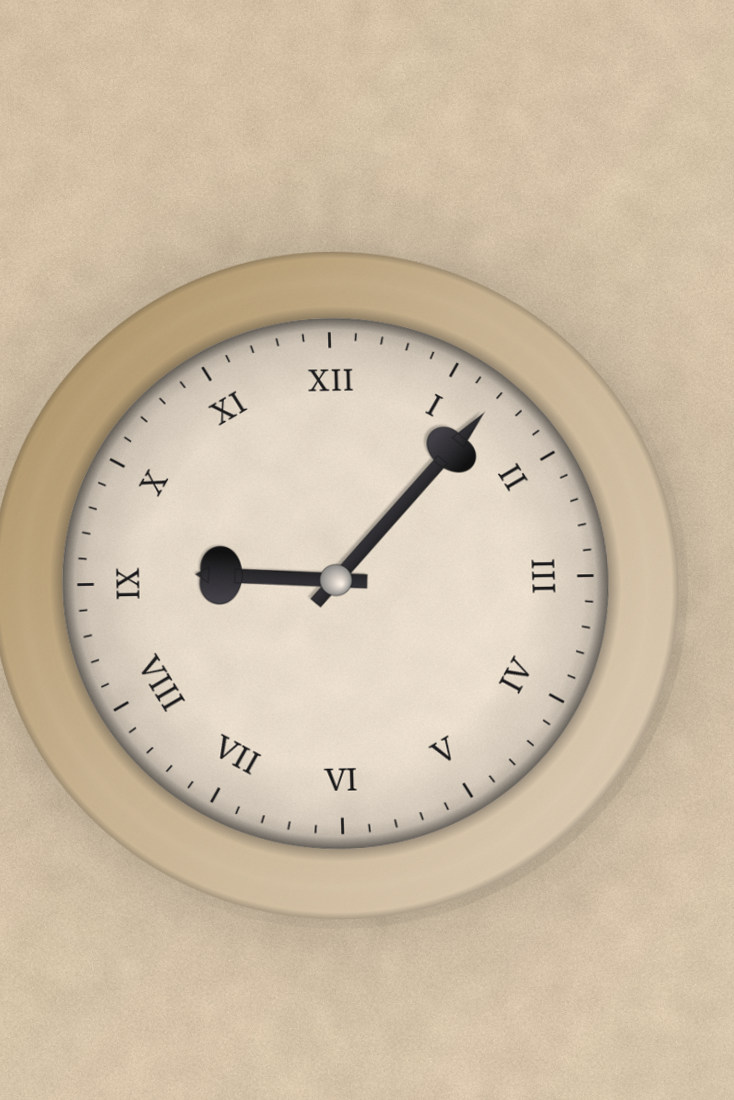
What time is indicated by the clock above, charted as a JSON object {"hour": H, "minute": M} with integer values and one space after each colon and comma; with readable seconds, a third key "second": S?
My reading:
{"hour": 9, "minute": 7}
